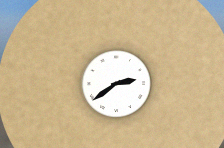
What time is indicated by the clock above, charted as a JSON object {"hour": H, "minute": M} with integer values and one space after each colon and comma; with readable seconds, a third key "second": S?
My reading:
{"hour": 2, "minute": 39}
